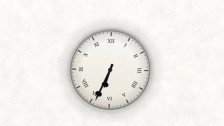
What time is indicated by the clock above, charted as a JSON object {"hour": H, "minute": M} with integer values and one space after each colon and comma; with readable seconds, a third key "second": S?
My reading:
{"hour": 6, "minute": 34}
